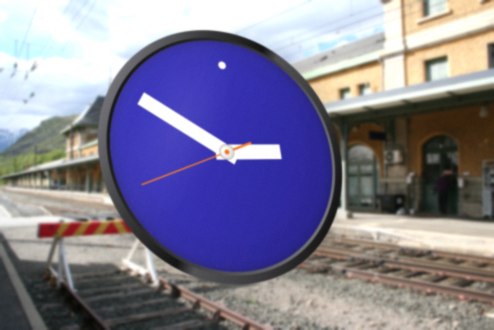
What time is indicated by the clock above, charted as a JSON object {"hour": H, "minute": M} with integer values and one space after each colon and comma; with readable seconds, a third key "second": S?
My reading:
{"hour": 2, "minute": 49, "second": 41}
